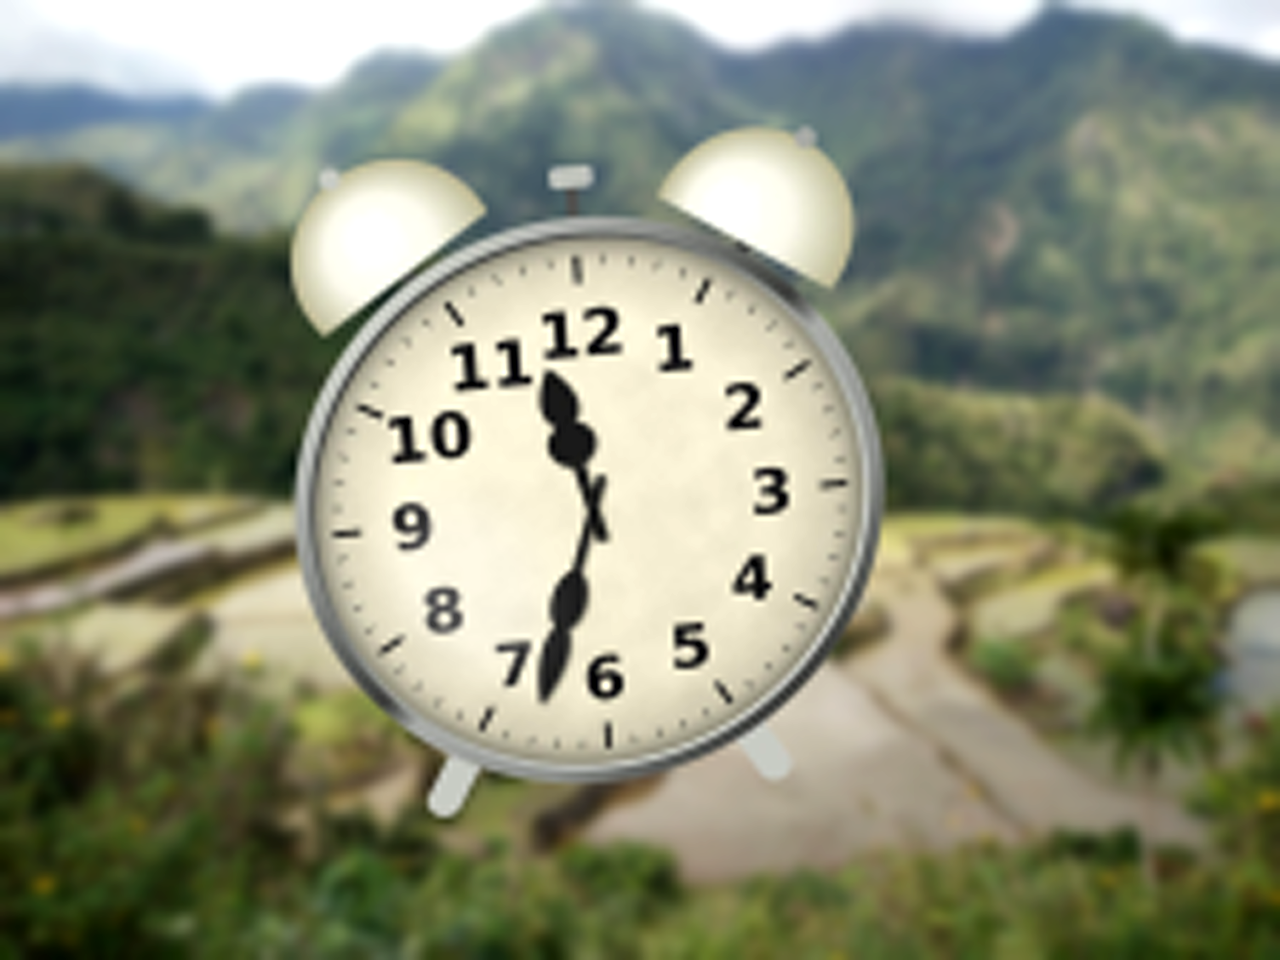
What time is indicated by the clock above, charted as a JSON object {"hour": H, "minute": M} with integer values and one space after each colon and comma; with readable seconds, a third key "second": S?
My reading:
{"hour": 11, "minute": 33}
